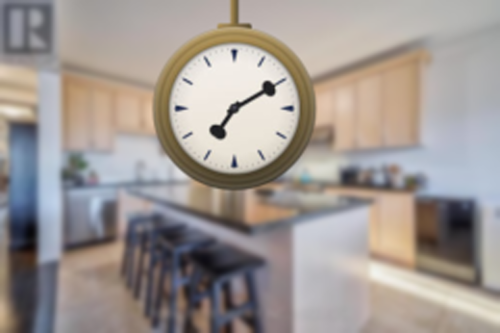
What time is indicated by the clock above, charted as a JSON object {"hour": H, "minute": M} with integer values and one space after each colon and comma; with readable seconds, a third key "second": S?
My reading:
{"hour": 7, "minute": 10}
